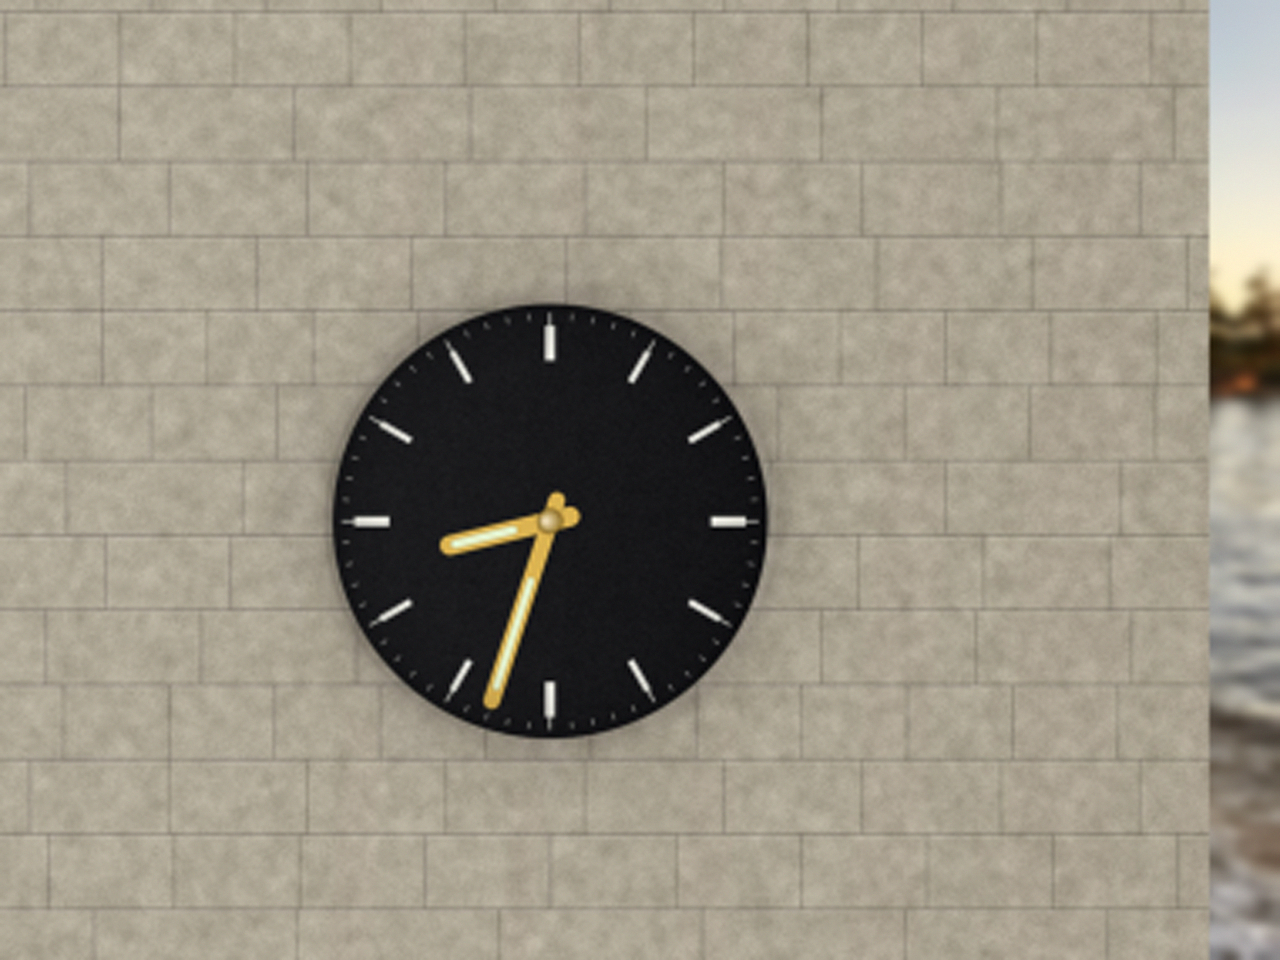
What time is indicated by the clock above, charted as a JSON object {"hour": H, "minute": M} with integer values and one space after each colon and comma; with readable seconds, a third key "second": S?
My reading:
{"hour": 8, "minute": 33}
